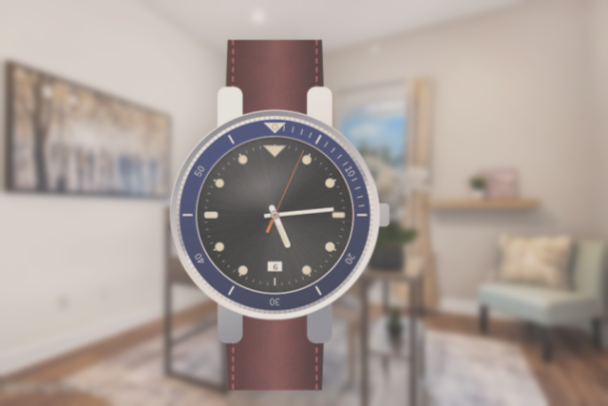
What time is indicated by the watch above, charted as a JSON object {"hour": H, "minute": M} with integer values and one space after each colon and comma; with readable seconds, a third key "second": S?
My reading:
{"hour": 5, "minute": 14, "second": 4}
